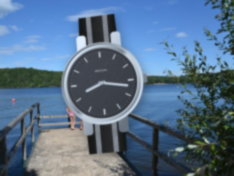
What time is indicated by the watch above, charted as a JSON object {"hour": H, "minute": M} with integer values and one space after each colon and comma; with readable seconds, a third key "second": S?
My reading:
{"hour": 8, "minute": 17}
